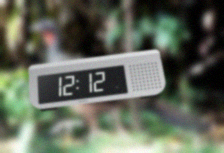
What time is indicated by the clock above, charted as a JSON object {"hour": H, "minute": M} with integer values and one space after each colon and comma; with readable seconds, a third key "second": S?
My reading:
{"hour": 12, "minute": 12}
